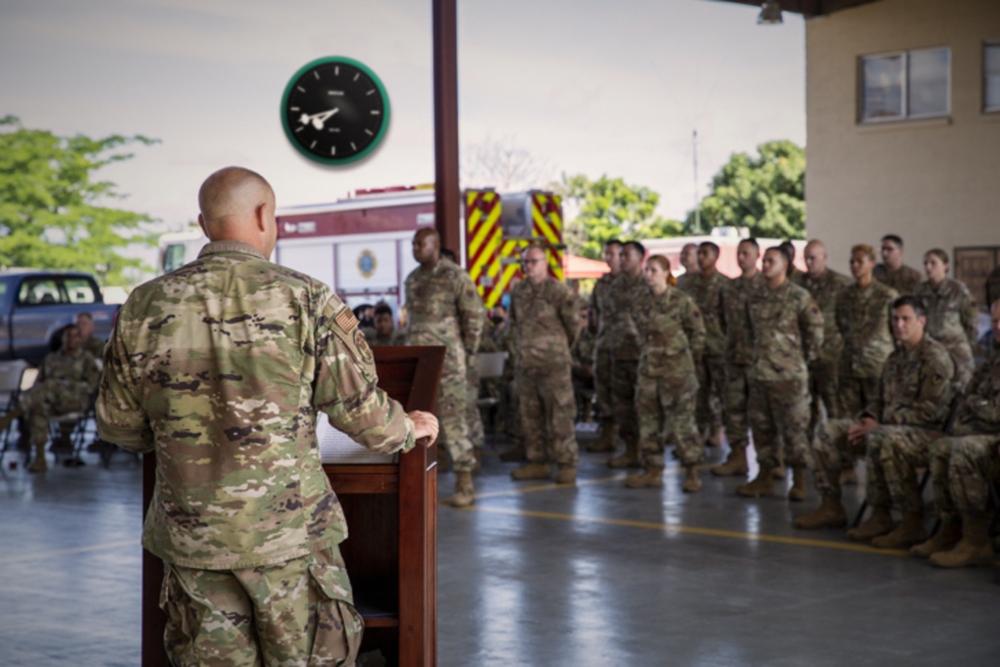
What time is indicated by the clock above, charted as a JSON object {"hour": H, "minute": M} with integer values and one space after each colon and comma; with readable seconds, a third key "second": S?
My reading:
{"hour": 7, "minute": 42}
